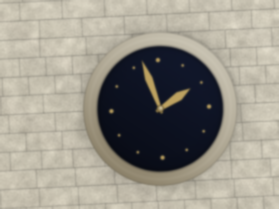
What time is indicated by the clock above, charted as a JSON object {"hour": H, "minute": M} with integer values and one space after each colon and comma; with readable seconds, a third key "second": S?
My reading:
{"hour": 1, "minute": 57}
